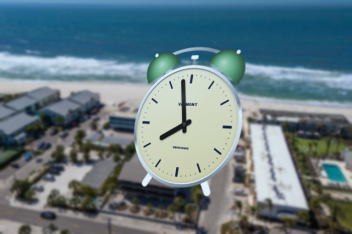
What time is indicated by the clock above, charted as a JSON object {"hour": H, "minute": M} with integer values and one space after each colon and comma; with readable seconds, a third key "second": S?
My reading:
{"hour": 7, "minute": 58}
